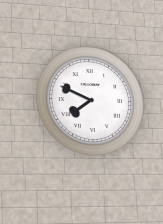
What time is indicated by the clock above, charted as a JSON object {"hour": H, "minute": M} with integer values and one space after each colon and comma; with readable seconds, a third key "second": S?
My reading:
{"hour": 7, "minute": 49}
